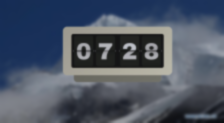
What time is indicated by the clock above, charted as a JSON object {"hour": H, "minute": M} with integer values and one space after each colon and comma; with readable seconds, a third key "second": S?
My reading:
{"hour": 7, "minute": 28}
